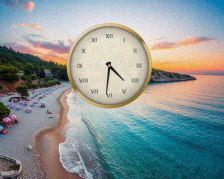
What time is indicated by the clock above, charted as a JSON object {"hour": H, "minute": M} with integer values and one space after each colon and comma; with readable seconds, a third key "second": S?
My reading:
{"hour": 4, "minute": 31}
